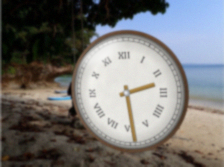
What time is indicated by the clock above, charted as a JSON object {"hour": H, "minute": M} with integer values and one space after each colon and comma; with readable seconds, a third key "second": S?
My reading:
{"hour": 2, "minute": 29}
